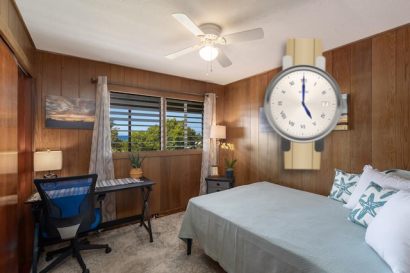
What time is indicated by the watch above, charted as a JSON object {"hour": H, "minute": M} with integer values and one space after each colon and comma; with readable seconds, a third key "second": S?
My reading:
{"hour": 5, "minute": 0}
